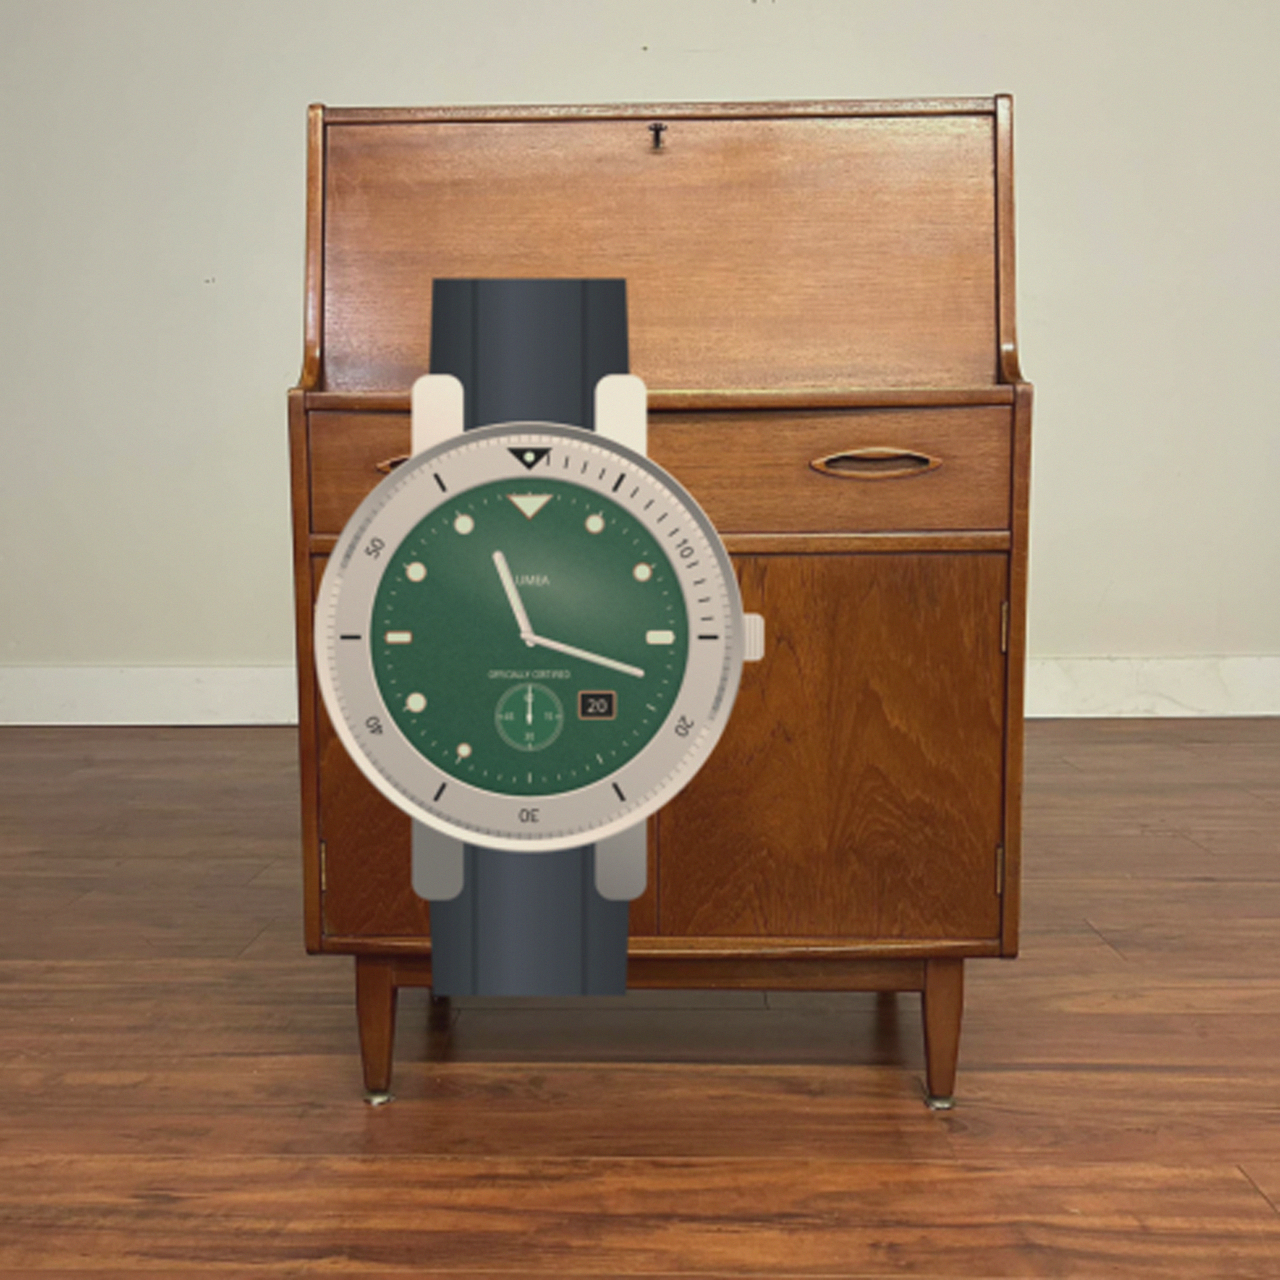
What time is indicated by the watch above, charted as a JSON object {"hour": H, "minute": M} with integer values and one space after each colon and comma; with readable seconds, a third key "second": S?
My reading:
{"hour": 11, "minute": 18}
